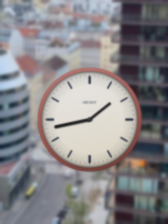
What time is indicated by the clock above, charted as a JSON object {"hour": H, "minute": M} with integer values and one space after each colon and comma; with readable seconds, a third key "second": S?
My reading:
{"hour": 1, "minute": 43}
